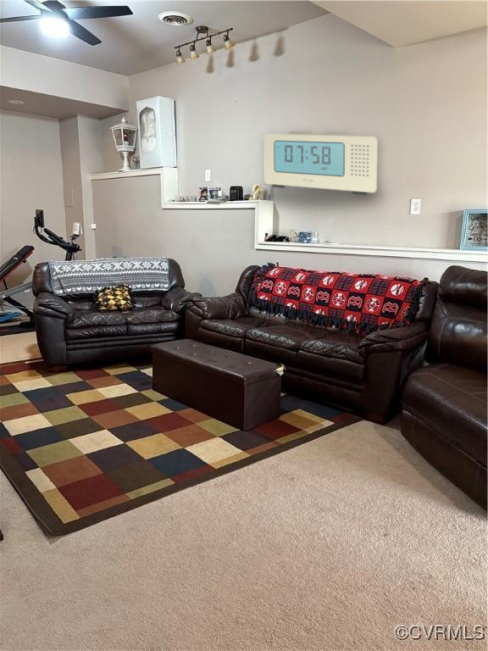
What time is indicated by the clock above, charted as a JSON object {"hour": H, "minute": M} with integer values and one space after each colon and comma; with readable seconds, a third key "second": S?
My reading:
{"hour": 7, "minute": 58}
